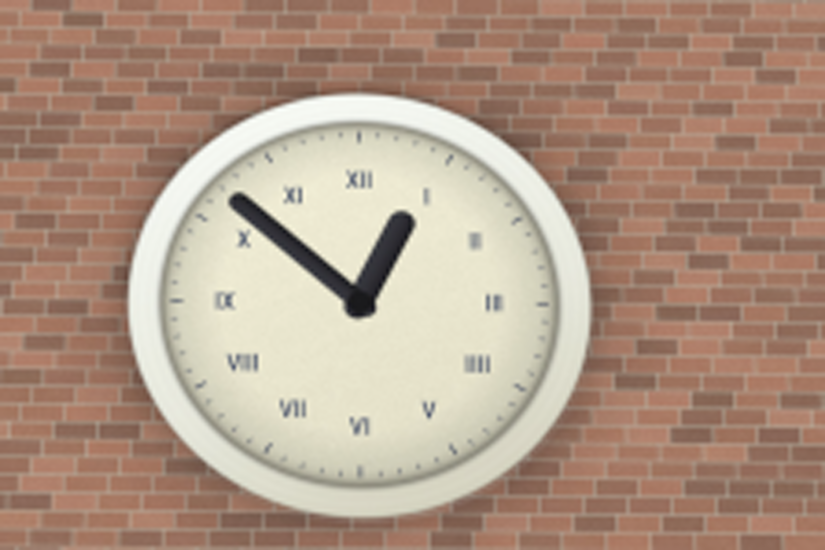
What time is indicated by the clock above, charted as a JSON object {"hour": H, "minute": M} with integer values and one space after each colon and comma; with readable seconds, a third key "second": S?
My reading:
{"hour": 12, "minute": 52}
